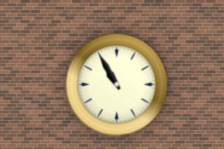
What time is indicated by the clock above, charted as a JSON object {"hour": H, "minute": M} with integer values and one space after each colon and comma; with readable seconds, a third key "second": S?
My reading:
{"hour": 10, "minute": 55}
